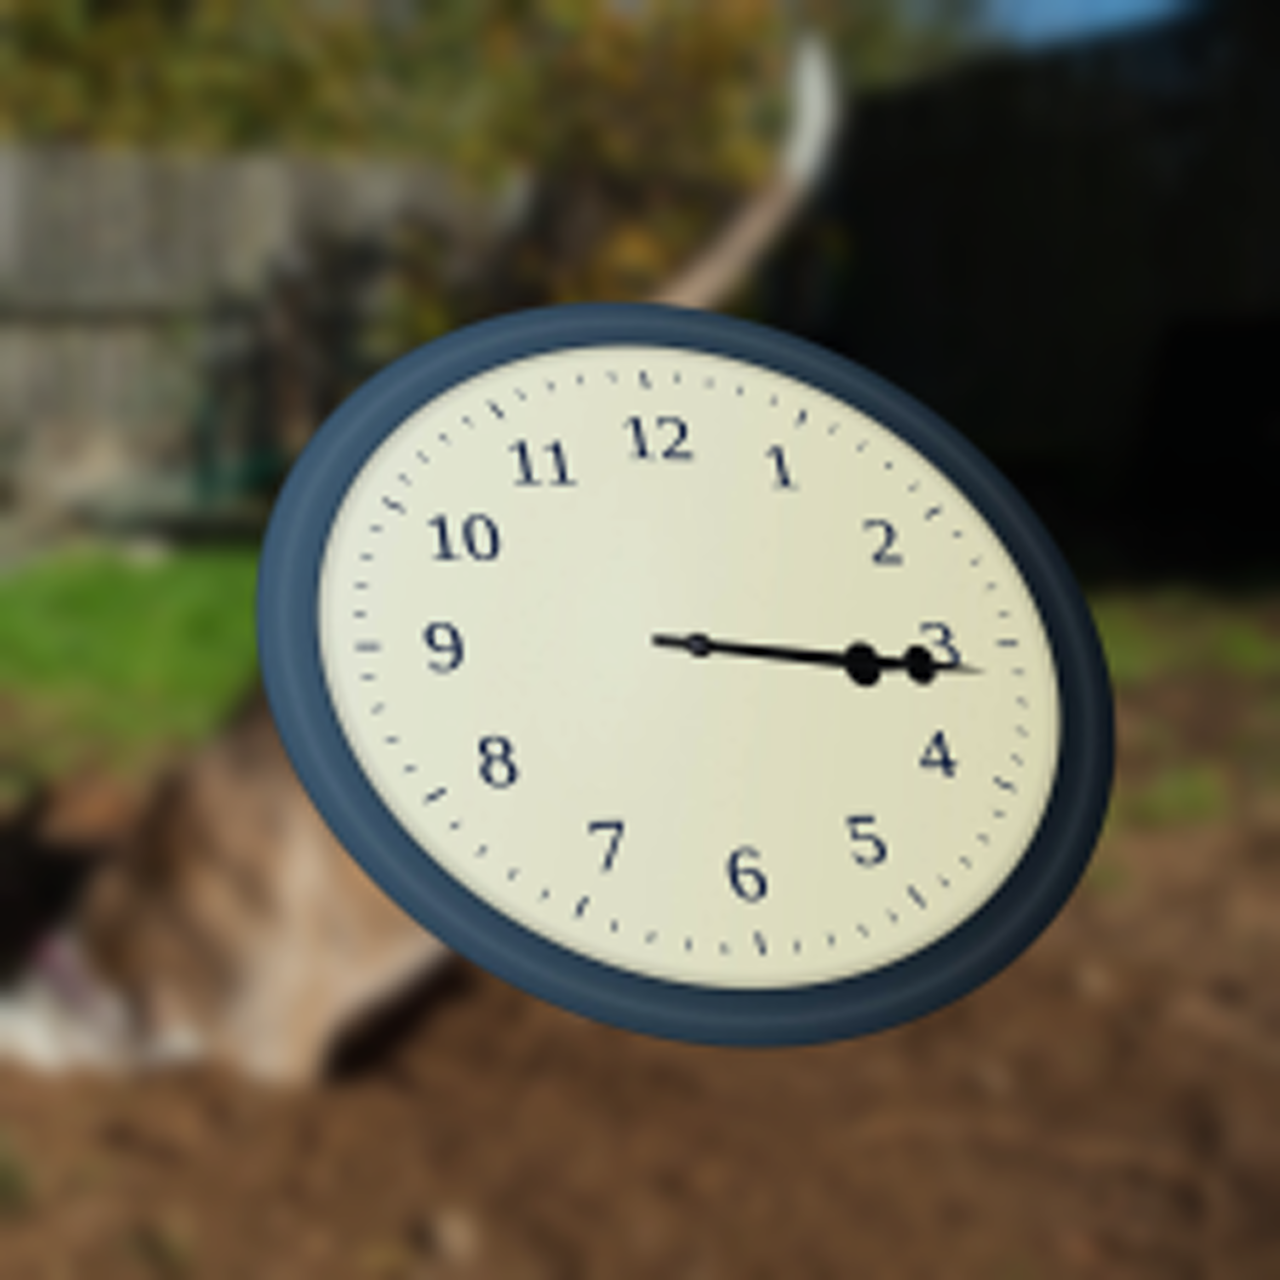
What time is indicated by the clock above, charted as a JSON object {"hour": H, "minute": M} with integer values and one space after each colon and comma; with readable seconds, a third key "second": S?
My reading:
{"hour": 3, "minute": 16}
